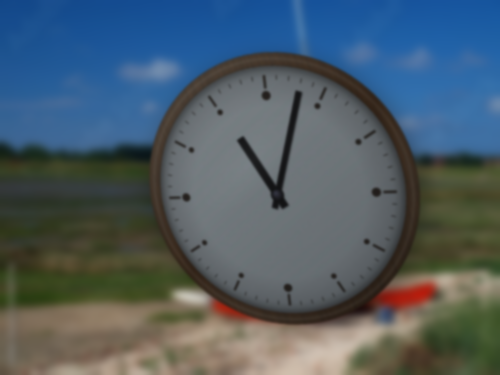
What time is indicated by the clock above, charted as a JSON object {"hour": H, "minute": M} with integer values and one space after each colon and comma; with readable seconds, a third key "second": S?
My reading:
{"hour": 11, "minute": 3}
